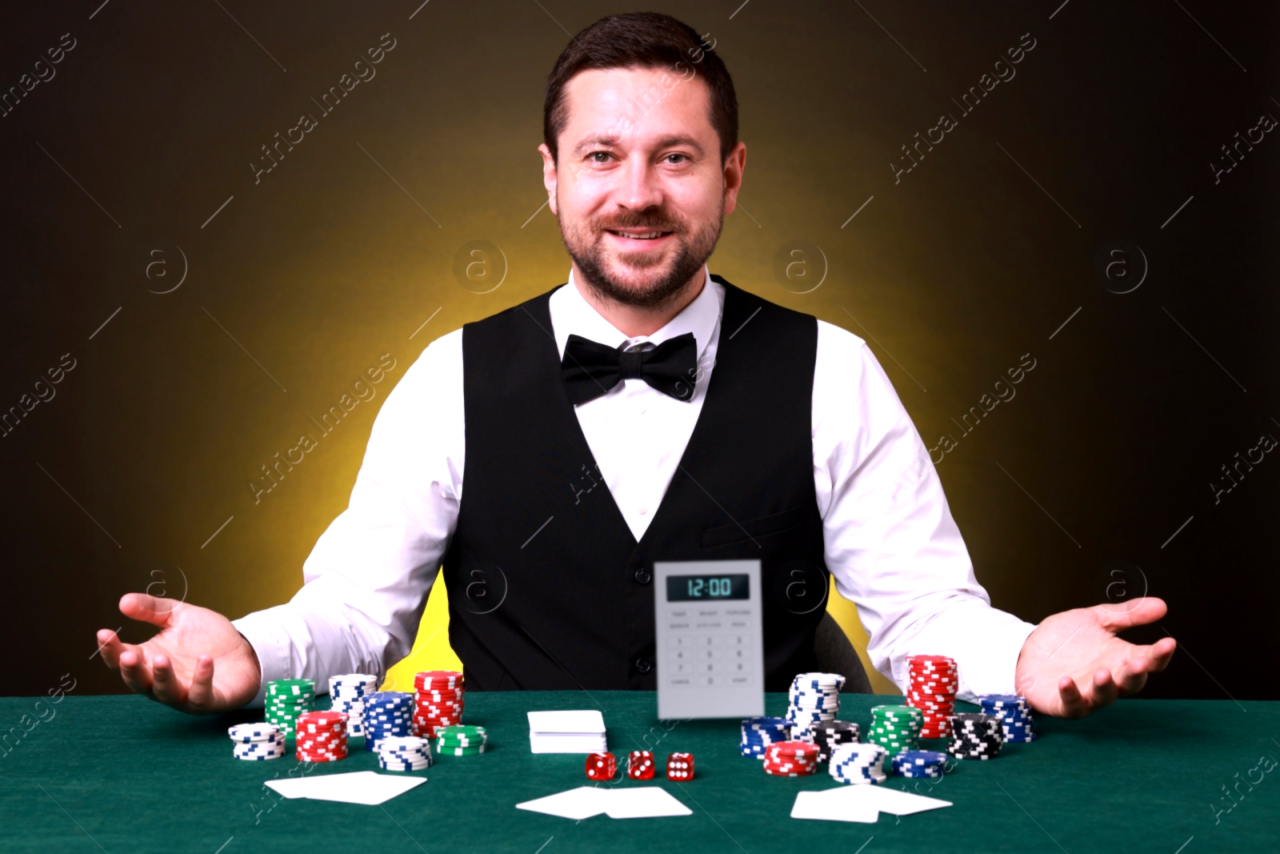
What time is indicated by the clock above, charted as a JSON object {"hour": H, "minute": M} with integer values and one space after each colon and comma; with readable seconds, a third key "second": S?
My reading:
{"hour": 12, "minute": 0}
